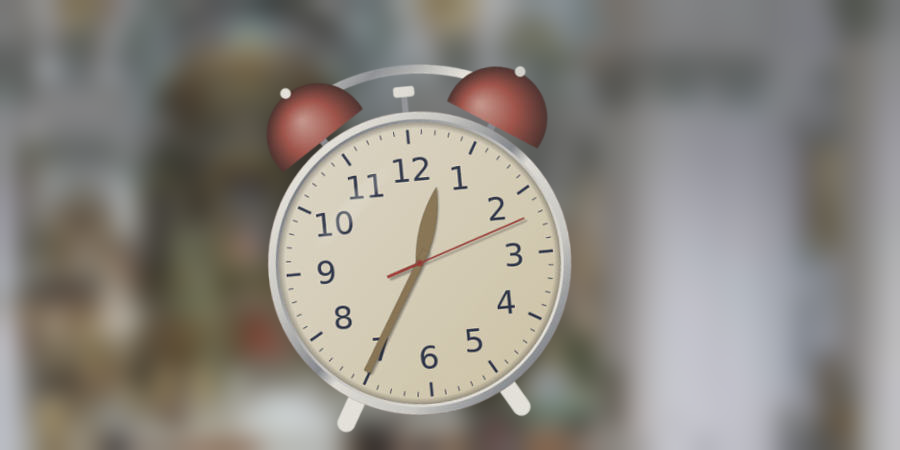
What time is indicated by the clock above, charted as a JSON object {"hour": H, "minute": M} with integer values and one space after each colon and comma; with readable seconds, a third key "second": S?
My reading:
{"hour": 12, "minute": 35, "second": 12}
